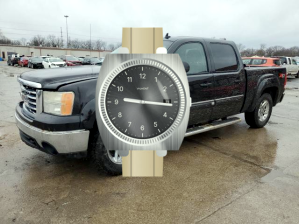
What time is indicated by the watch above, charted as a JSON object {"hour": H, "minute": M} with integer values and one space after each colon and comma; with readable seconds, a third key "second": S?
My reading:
{"hour": 9, "minute": 16}
